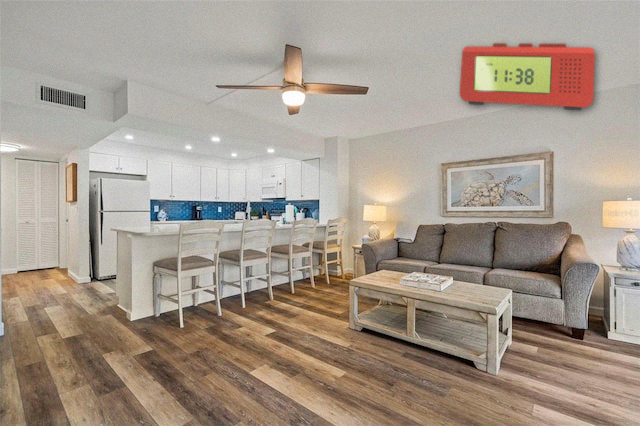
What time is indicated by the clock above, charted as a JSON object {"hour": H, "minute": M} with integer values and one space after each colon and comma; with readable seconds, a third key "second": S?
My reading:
{"hour": 11, "minute": 38}
